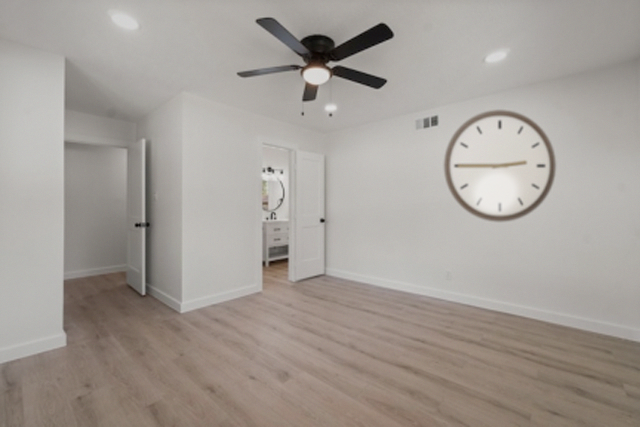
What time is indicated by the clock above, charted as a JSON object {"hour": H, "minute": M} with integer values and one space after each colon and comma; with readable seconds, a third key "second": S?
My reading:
{"hour": 2, "minute": 45}
